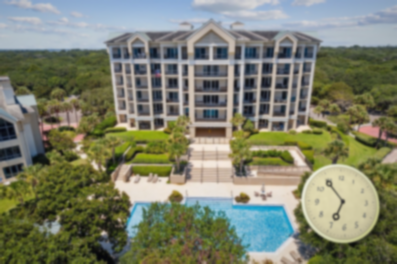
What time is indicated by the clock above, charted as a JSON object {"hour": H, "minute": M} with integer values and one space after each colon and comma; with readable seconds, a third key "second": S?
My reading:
{"hour": 6, "minute": 54}
